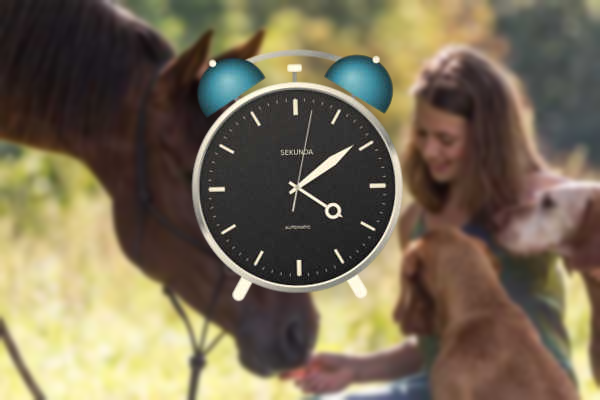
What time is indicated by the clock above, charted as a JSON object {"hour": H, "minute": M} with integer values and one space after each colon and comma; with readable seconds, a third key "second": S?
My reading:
{"hour": 4, "minute": 9, "second": 2}
